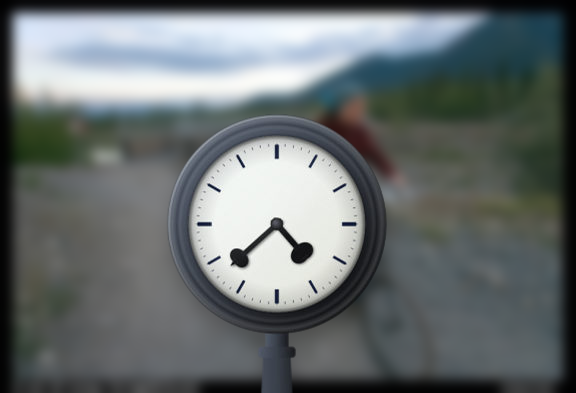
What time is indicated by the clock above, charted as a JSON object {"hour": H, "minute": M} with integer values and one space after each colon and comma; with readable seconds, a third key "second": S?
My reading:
{"hour": 4, "minute": 38}
